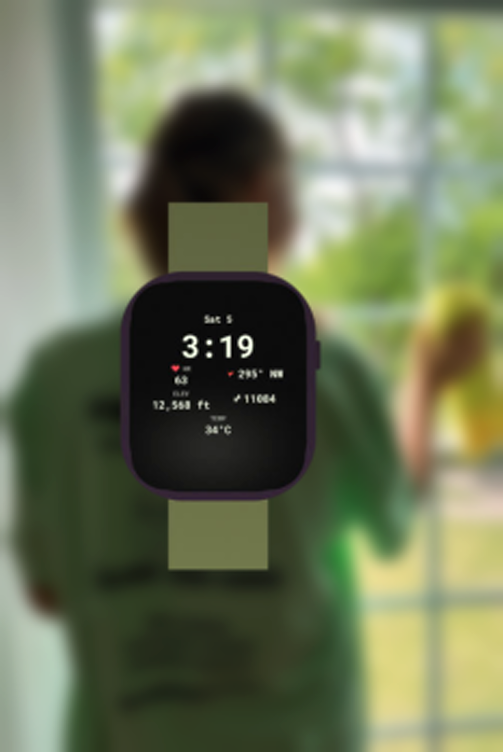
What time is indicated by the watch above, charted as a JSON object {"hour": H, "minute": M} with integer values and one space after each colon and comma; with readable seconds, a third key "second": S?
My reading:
{"hour": 3, "minute": 19}
